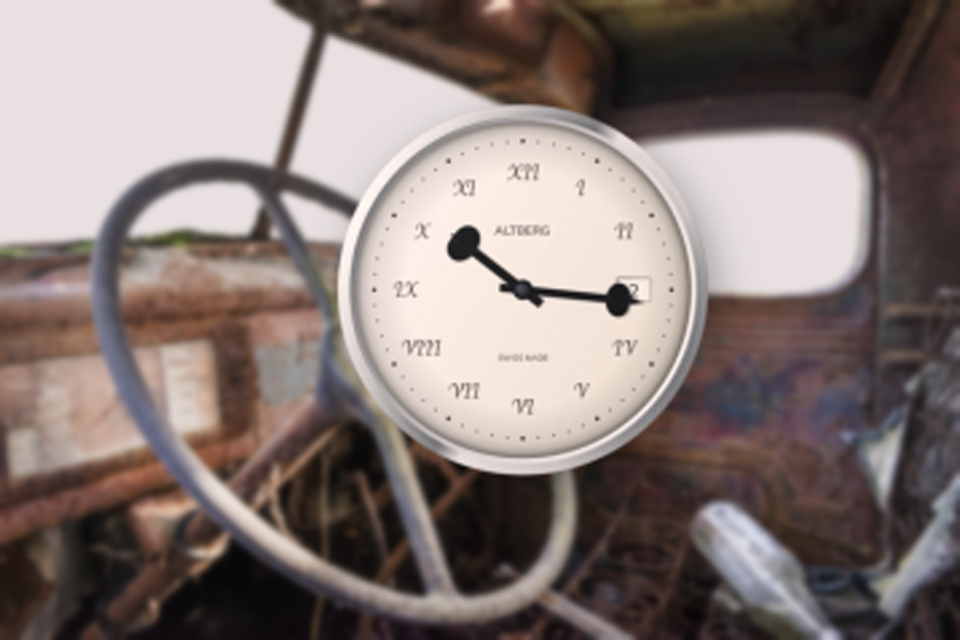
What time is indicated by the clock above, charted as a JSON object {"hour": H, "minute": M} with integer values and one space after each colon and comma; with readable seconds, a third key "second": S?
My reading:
{"hour": 10, "minute": 16}
